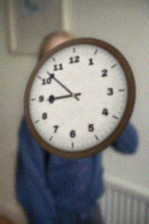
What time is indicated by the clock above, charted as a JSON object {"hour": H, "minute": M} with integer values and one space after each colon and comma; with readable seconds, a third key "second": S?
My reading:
{"hour": 8, "minute": 52}
